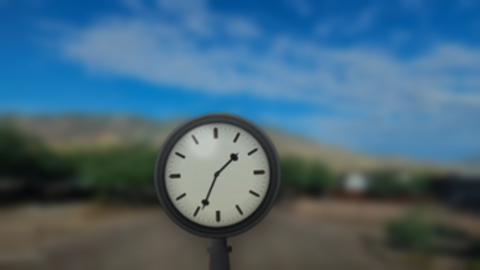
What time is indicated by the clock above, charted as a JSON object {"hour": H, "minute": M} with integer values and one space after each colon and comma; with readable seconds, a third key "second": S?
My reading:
{"hour": 1, "minute": 34}
